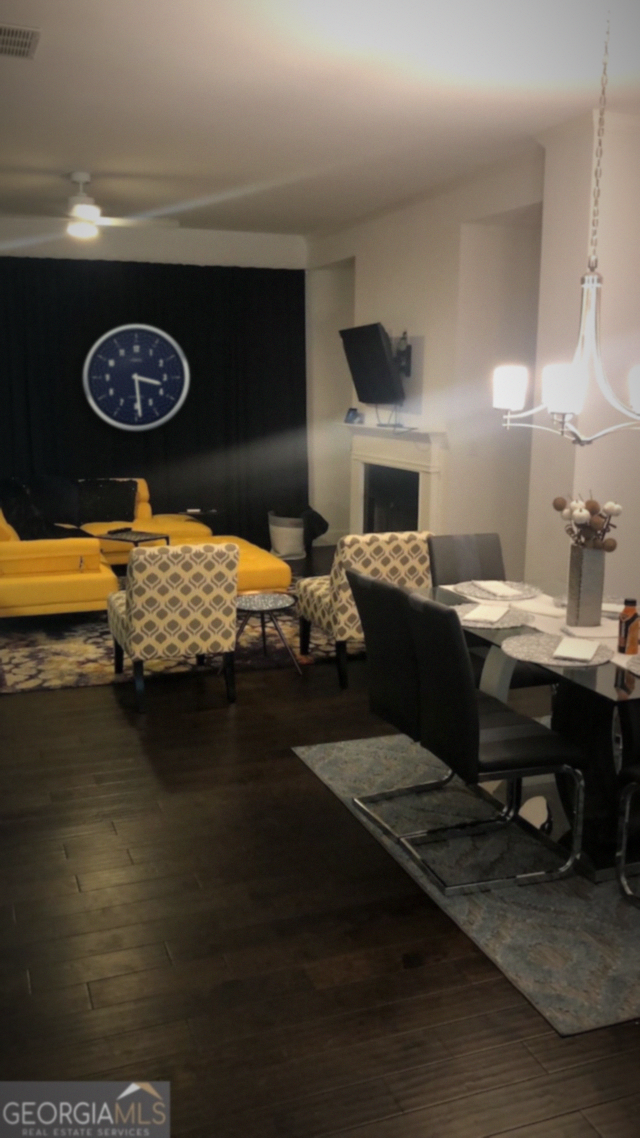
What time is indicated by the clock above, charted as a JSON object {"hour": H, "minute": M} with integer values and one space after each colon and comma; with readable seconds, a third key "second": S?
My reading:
{"hour": 3, "minute": 29}
